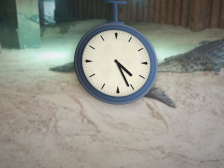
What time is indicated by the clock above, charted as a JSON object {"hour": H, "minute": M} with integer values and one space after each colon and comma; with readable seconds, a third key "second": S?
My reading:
{"hour": 4, "minute": 26}
